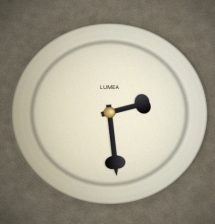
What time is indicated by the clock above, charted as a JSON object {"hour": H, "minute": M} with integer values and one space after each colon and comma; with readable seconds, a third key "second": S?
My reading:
{"hour": 2, "minute": 29}
